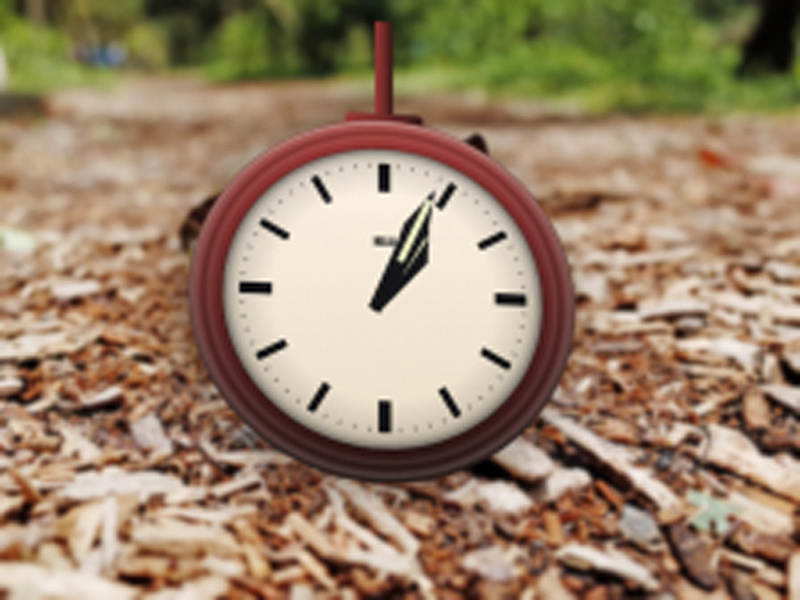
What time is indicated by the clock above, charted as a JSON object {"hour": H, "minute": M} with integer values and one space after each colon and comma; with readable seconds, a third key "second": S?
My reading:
{"hour": 1, "minute": 4}
